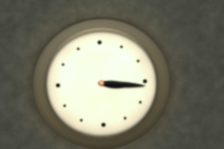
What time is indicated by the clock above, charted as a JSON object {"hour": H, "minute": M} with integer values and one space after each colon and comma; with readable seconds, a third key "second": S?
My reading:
{"hour": 3, "minute": 16}
